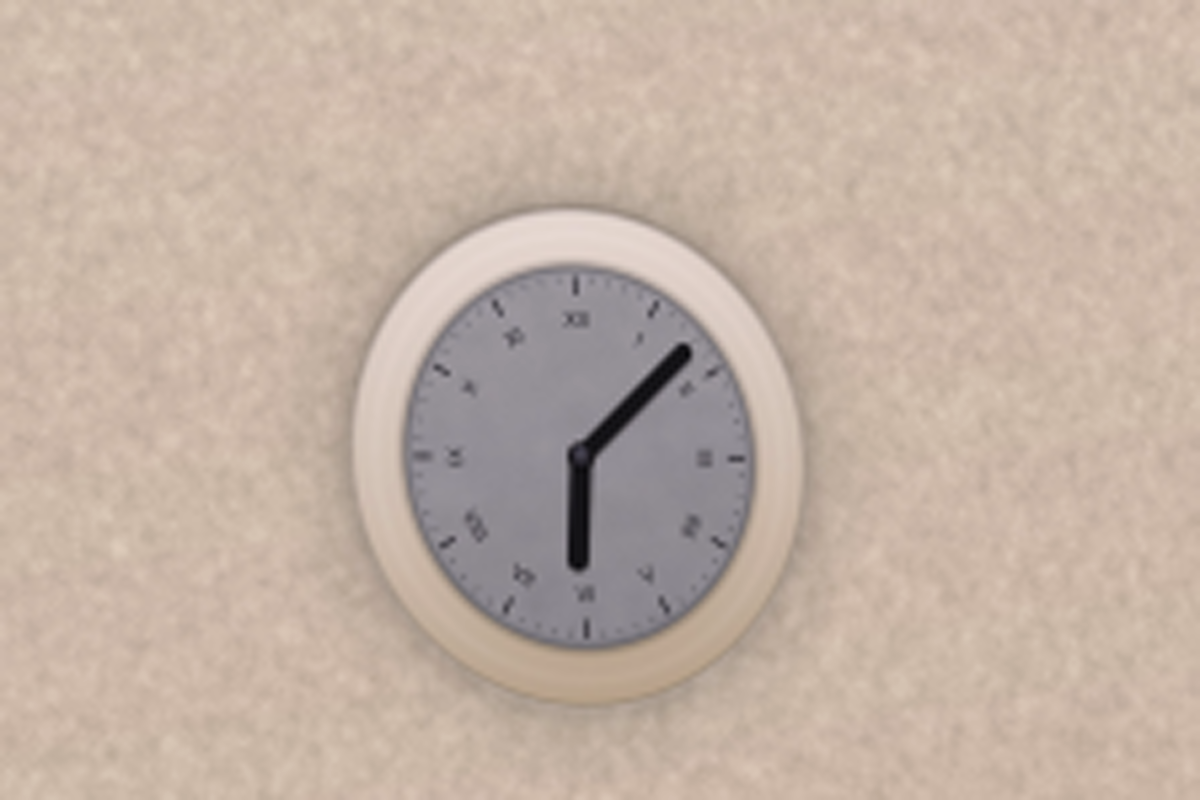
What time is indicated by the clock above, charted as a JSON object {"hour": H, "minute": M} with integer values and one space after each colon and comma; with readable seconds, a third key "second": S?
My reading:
{"hour": 6, "minute": 8}
